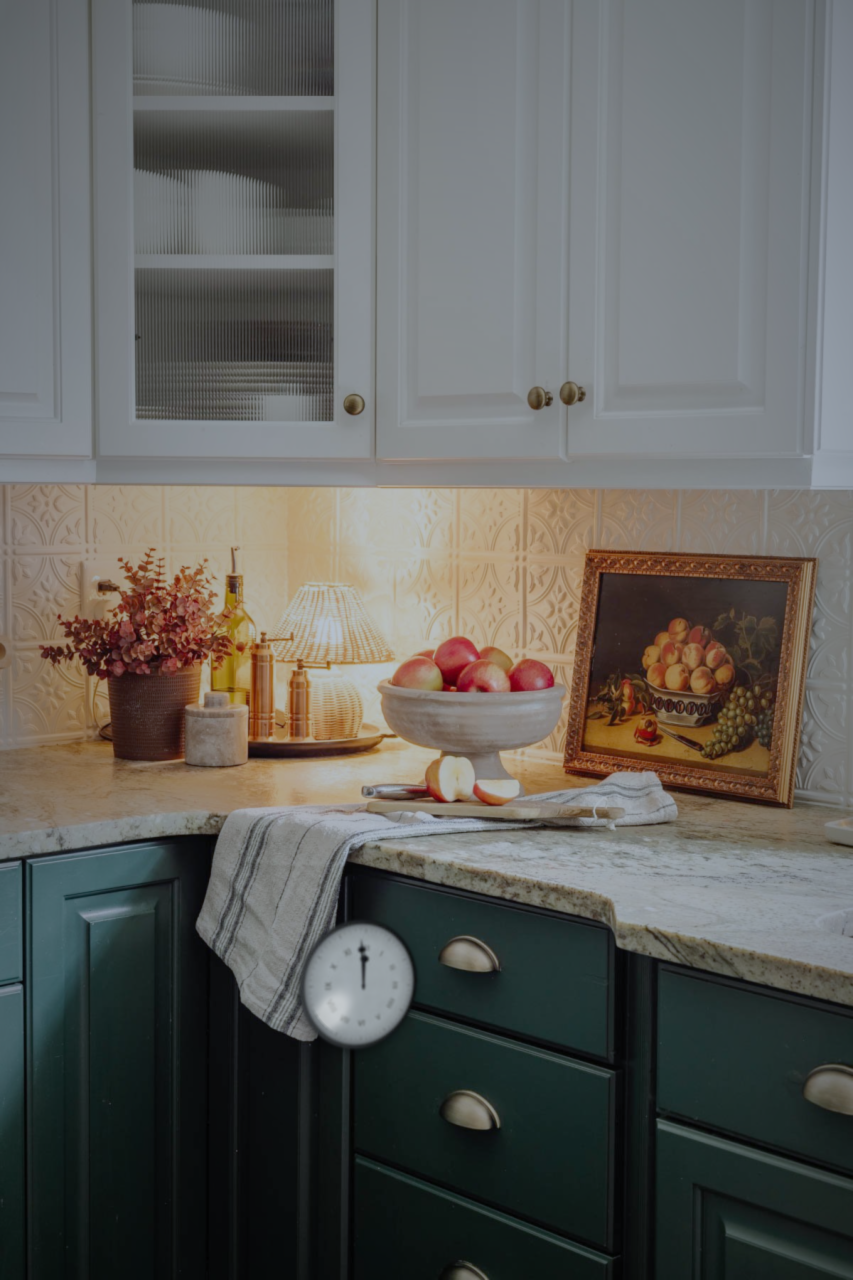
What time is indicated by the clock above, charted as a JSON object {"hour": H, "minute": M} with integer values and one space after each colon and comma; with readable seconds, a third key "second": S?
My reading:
{"hour": 11, "minute": 59}
